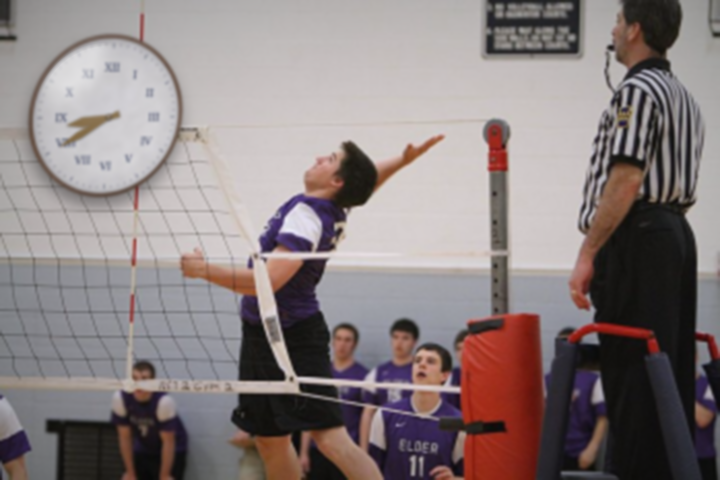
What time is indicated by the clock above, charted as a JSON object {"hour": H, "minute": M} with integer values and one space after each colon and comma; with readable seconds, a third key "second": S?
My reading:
{"hour": 8, "minute": 40}
